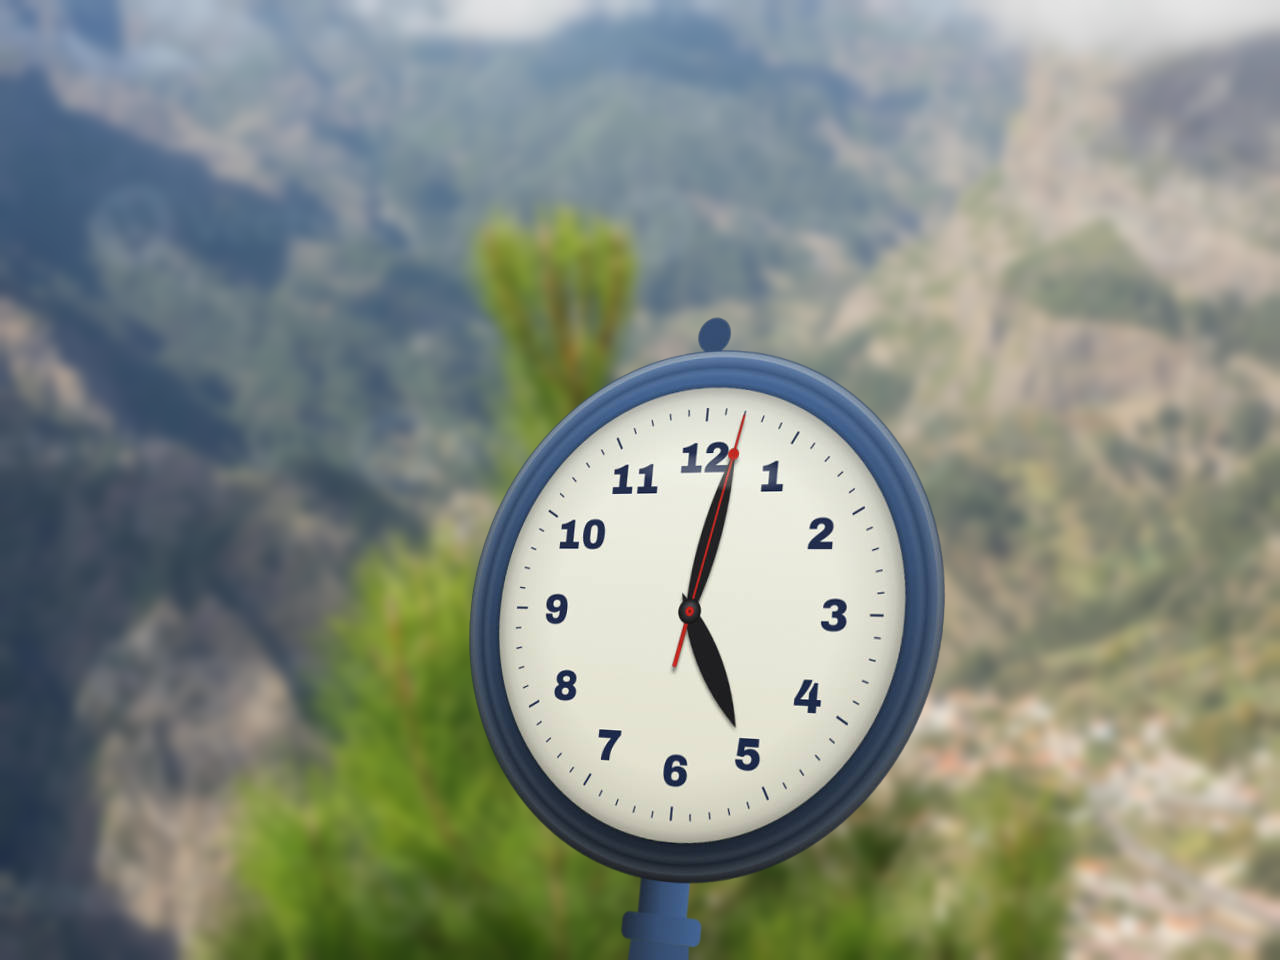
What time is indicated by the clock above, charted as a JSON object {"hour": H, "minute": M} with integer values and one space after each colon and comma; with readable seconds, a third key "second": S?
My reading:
{"hour": 5, "minute": 2, "second": 2}
